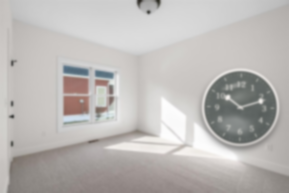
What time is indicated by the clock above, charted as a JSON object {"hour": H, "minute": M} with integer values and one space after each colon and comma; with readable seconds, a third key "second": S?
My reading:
{"hour": 10, "minute": 12}
